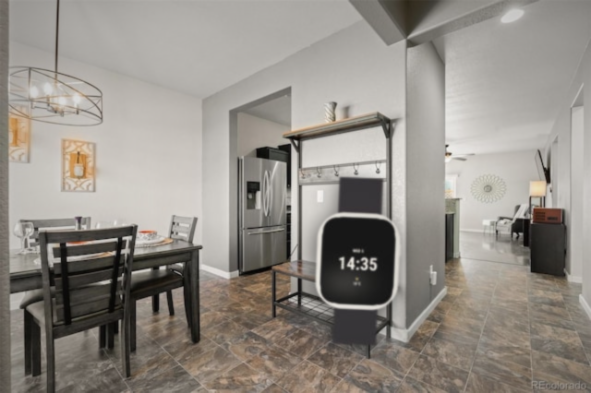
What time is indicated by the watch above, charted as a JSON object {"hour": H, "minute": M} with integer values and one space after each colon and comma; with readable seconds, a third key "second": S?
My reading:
{"hour": 14, "minute": 35}
